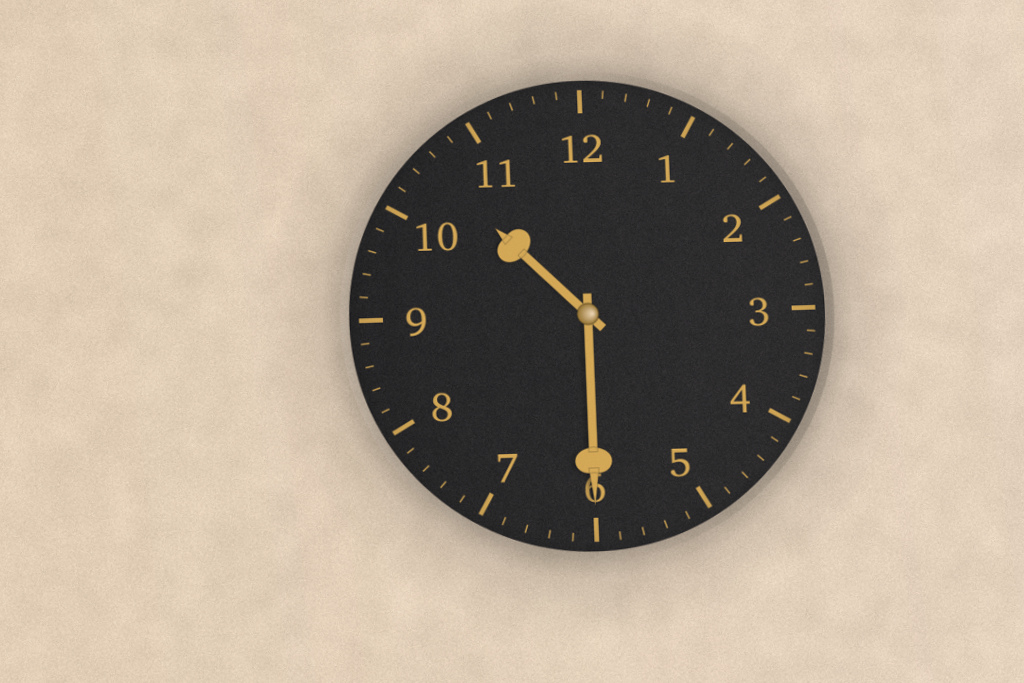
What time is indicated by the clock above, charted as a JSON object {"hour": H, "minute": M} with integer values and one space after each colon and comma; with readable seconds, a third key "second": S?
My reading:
{"hour": 10, "minute": 30}
